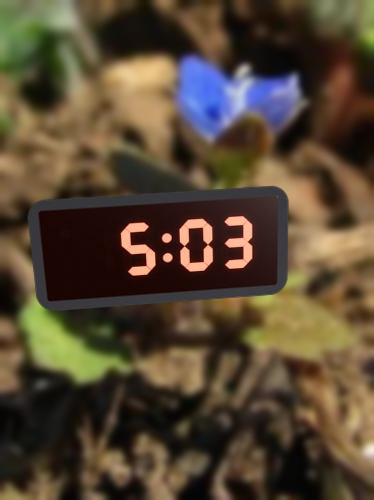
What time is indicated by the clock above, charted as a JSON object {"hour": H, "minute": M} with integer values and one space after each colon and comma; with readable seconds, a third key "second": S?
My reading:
{"hour": 5, "minute": 3}
